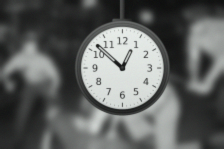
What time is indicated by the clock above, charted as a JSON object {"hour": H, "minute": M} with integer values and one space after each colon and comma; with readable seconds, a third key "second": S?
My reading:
{"hour": 12, "minute": 52}
